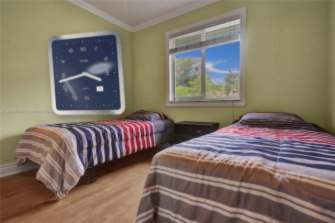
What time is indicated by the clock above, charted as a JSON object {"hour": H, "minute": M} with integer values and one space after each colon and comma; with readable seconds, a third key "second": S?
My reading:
{"hour": 3, "minute": 43}
